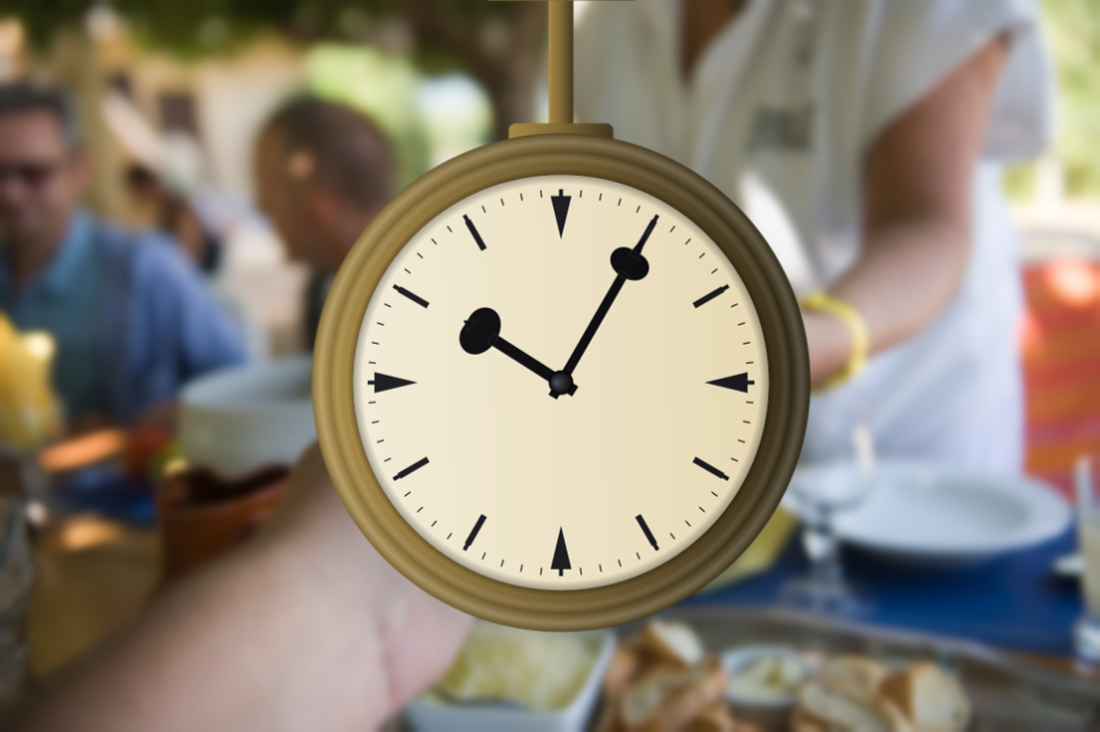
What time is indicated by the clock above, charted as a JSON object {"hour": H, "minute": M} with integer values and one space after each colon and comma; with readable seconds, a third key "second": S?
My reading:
{"hour": 10, "minute": 5}
